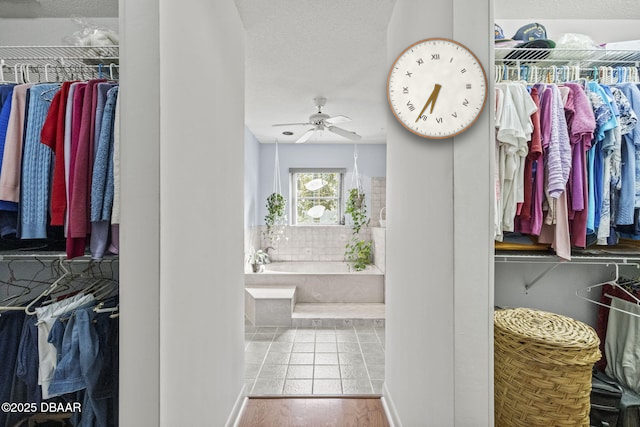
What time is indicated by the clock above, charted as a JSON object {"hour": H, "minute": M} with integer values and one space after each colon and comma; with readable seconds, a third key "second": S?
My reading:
{"hour": 6, "minute": 36}
